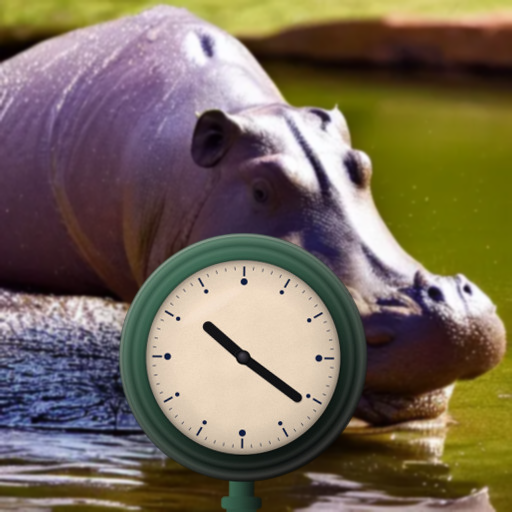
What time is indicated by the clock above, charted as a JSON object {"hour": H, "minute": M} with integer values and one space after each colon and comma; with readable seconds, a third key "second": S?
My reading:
{"hour": 10, "minute": 21}
